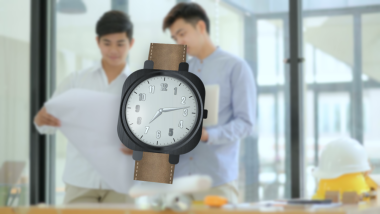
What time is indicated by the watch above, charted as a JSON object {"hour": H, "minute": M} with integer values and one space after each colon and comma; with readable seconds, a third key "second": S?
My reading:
{"hour": 7, "minute": 13}
